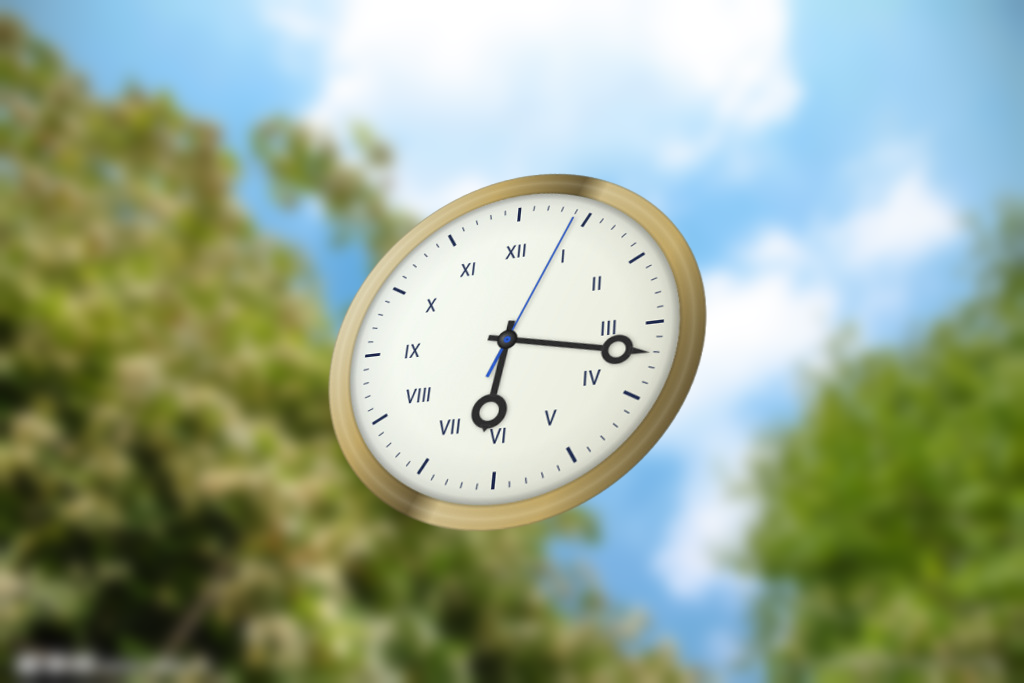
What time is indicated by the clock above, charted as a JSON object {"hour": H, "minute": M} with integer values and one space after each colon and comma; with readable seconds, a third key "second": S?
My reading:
{"hour": 6, "minute": 17, "second": 4}
